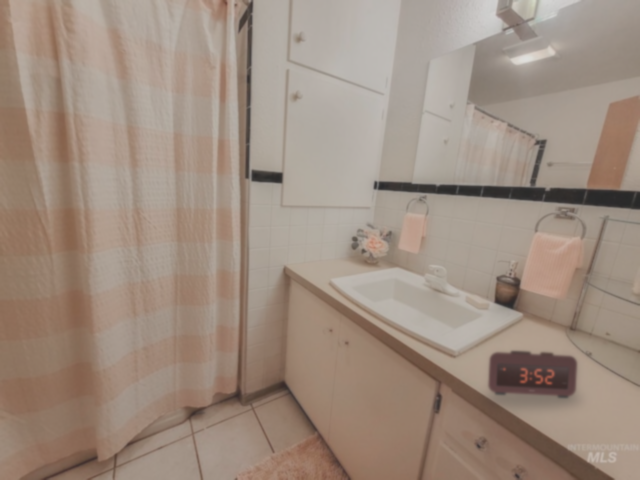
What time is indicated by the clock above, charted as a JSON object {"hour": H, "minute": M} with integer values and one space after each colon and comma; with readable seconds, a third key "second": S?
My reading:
{"hour": 3, "minute": 52}
